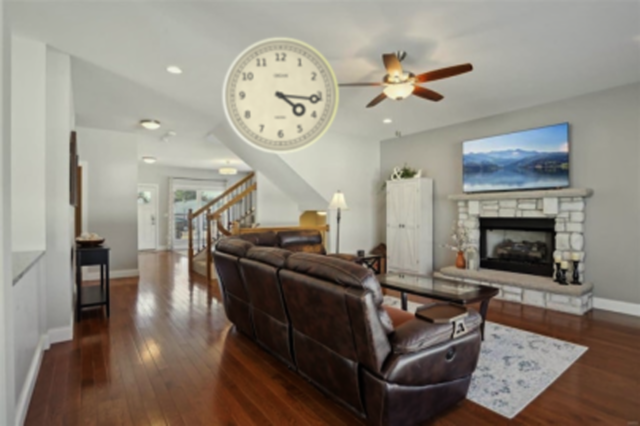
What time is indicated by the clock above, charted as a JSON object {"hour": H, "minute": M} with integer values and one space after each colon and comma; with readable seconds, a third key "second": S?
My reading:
{"hour": 4, "minute": 16}
